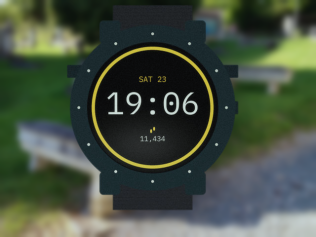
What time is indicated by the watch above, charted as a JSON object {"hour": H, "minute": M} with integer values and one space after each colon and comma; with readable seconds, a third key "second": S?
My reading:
{"hour": 19, "minute": 6}
